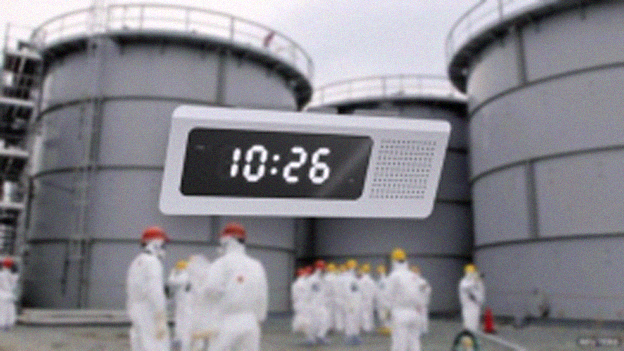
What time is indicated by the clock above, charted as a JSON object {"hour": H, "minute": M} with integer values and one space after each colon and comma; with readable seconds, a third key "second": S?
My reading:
{"hour": 10, "minute": 26}
